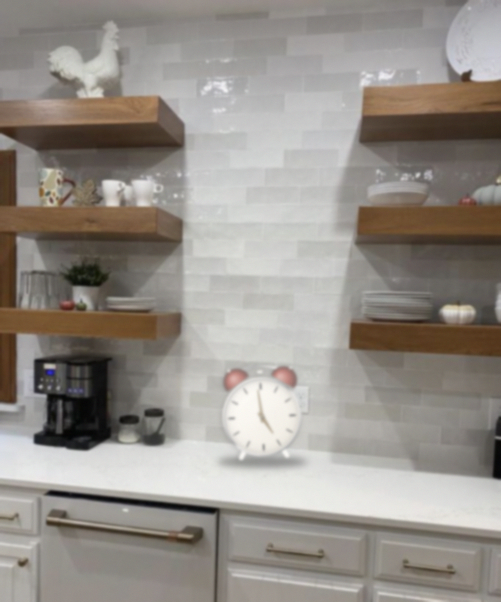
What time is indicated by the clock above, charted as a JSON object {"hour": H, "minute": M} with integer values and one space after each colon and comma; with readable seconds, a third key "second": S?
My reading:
{"hour": 4, "minute": 59}
